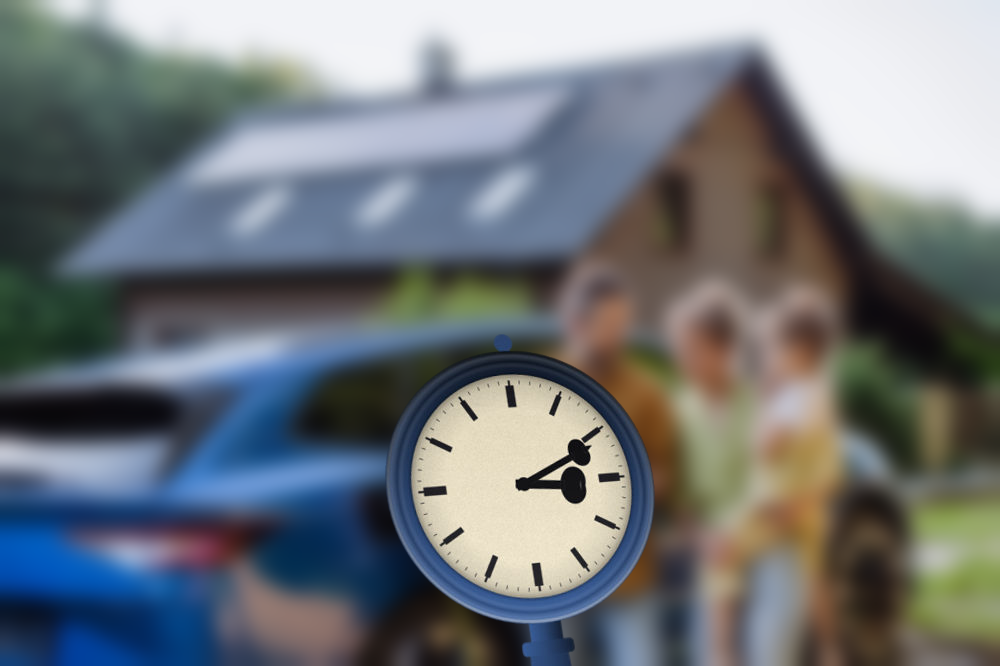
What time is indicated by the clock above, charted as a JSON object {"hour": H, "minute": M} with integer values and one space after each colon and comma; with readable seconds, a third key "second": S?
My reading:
{"hour": 3, "minute": 11}
